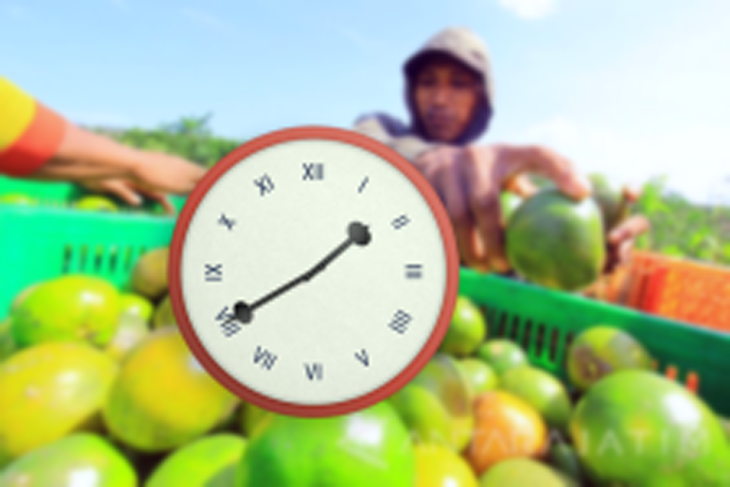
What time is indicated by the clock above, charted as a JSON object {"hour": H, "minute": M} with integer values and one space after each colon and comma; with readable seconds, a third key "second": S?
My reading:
{"hour": 1, "minute": 40}
